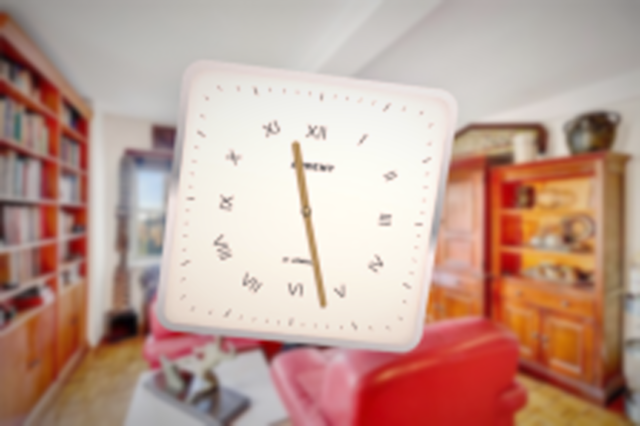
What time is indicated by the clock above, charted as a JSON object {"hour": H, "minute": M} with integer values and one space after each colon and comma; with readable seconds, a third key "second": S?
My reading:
{"hour": 11, "minute": 27}
